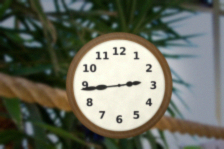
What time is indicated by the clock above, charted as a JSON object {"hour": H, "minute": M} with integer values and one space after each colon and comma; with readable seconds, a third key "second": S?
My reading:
{"hour": 2, "minute": 44}
